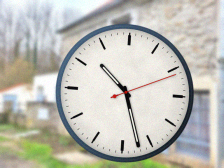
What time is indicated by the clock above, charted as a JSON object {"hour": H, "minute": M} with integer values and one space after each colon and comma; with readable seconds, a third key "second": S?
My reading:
{"hour": 10, "minute": 27, "second": 11}
